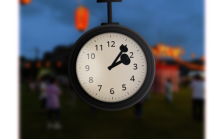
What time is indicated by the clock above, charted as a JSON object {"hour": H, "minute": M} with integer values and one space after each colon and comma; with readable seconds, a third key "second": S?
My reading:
{"hour": 2, "minute": 6}
